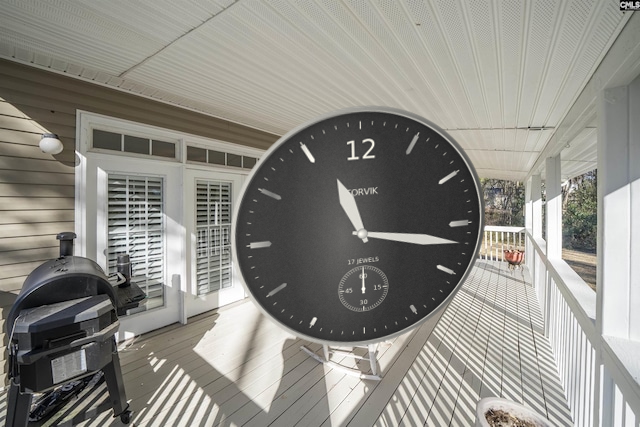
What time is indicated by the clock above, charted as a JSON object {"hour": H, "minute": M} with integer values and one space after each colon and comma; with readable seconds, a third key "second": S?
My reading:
{"hour": 11, "minute": 17}
